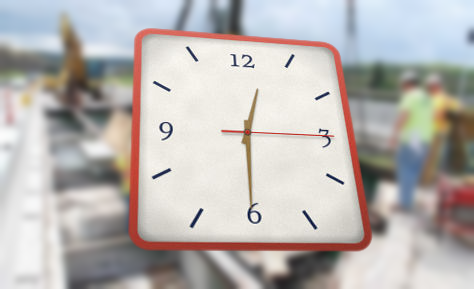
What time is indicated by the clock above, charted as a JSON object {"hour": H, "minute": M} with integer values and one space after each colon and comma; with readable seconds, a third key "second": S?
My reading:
{"hour": 12, "minute": 30, "second": 15}
